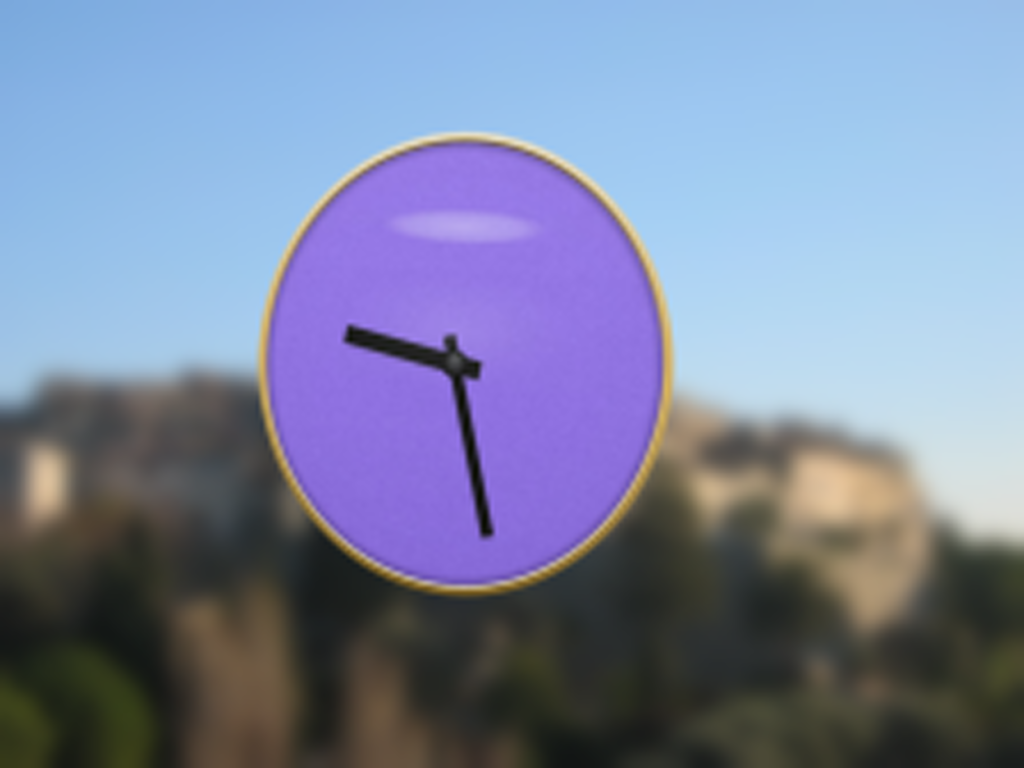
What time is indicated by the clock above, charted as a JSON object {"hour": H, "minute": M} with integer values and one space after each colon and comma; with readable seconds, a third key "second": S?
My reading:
{"hour": 9, "minute": 28}
